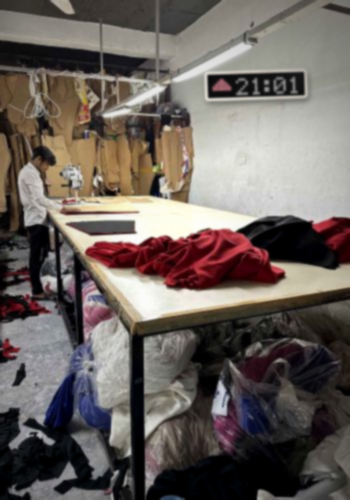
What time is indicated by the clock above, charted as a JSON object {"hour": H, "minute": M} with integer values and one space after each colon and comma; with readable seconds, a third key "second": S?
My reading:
{"hour": 21, "minute": 1}
